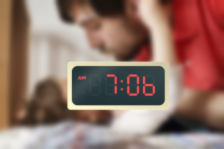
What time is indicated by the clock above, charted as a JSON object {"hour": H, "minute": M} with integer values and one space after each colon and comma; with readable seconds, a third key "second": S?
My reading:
{"hour": 7, "minute": 6}
